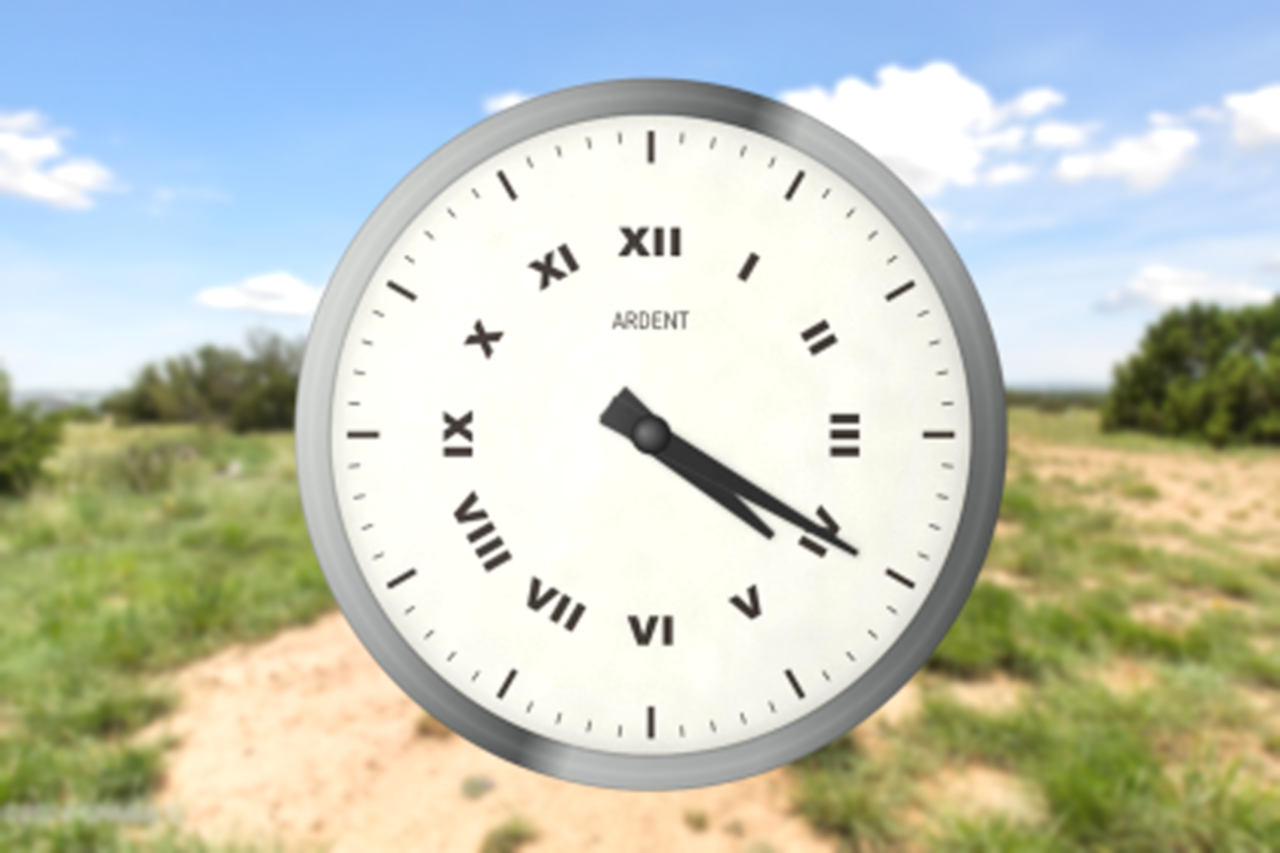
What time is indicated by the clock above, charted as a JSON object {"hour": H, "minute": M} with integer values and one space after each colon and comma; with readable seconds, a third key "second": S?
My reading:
{"hour": 4, "minute": 20}
